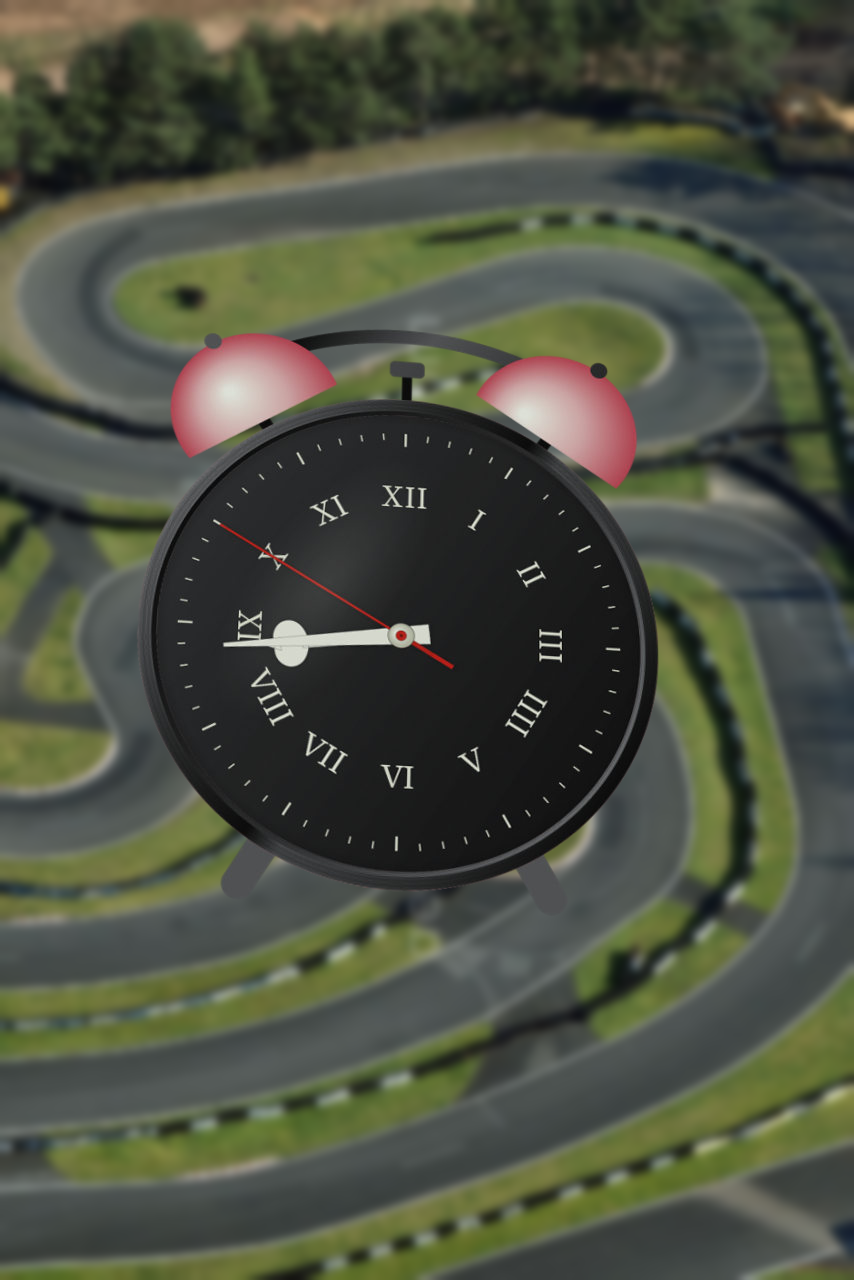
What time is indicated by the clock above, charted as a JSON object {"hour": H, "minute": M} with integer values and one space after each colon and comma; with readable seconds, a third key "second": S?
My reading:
{"hour": 8, "minute": 43, "second": 50}
